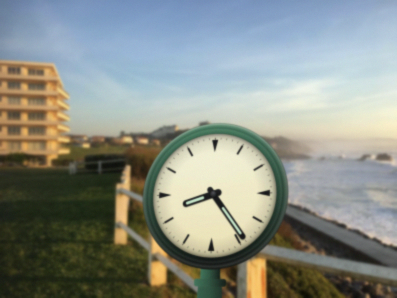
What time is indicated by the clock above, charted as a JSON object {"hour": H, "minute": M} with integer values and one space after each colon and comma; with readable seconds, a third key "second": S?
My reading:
{"hour": 8, "minute": 24}
